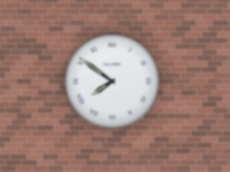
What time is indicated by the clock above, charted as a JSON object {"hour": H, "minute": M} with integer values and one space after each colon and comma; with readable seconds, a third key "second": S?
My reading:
{"hour": 7, "minute": 51}
